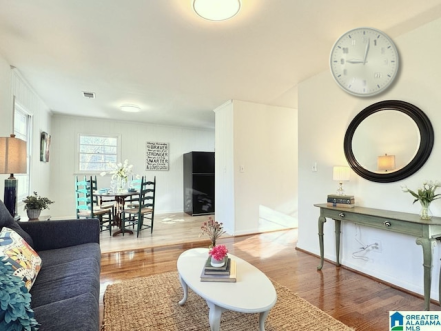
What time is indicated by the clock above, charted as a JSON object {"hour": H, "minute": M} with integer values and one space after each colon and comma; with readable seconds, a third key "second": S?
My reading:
{"hour": 9, "minute": 2}
